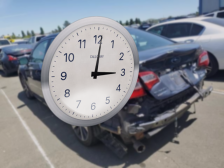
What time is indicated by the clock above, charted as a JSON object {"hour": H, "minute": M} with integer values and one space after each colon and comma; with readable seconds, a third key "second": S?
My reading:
{"hour": 3, "minute": 1}
